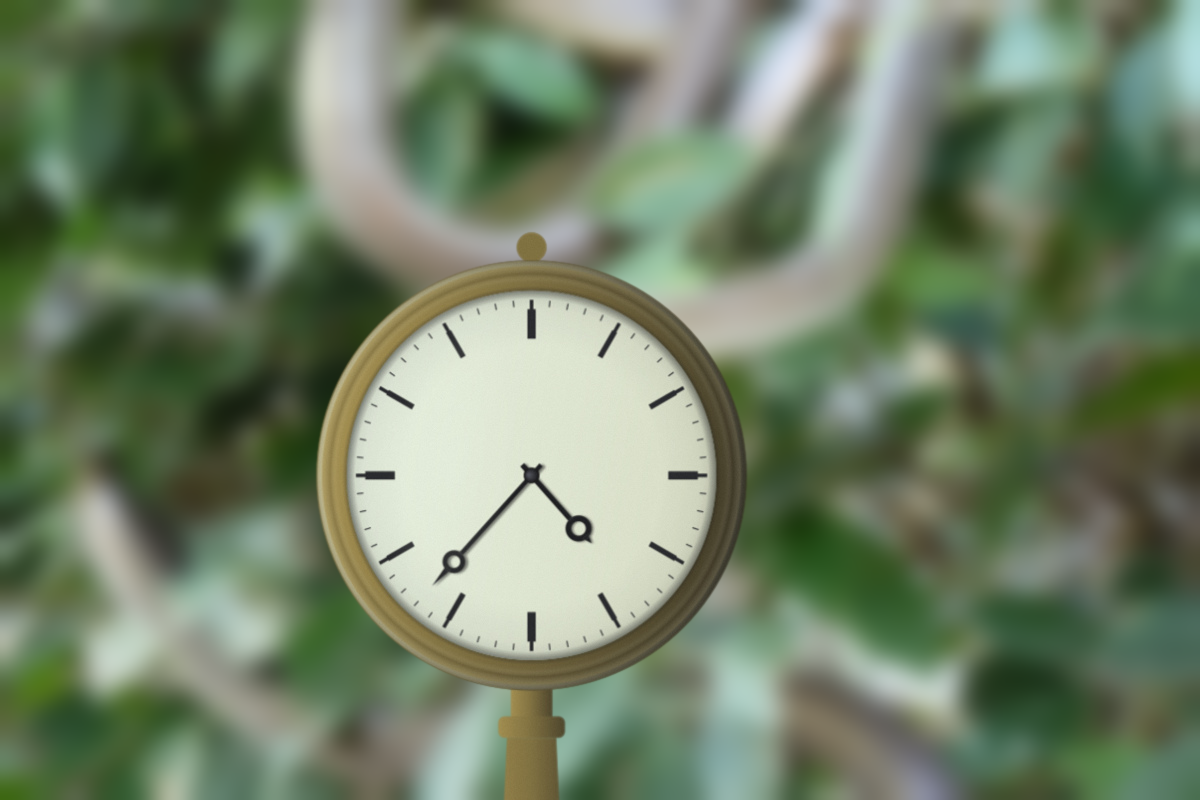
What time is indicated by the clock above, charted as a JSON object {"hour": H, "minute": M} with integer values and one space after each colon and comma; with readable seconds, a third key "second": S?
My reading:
{"hour": 4, "minute": 37}
